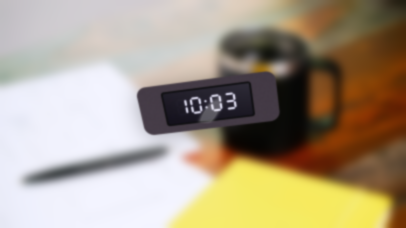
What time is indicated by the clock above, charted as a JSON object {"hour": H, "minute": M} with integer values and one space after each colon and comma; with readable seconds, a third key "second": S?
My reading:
{"hour": 10, "minute": 3}
